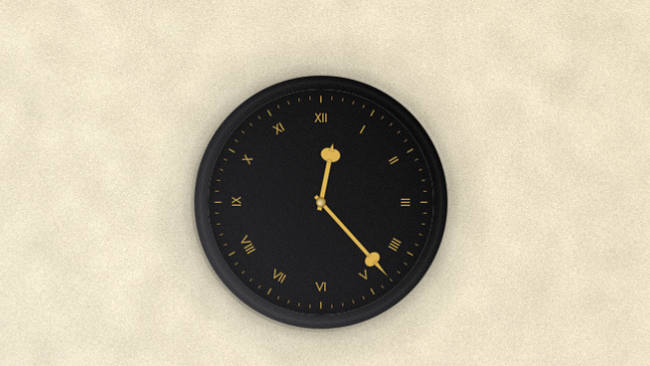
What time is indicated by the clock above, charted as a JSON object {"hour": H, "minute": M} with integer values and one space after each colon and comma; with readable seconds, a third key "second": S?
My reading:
{"hour": 12, "minute": 23}
